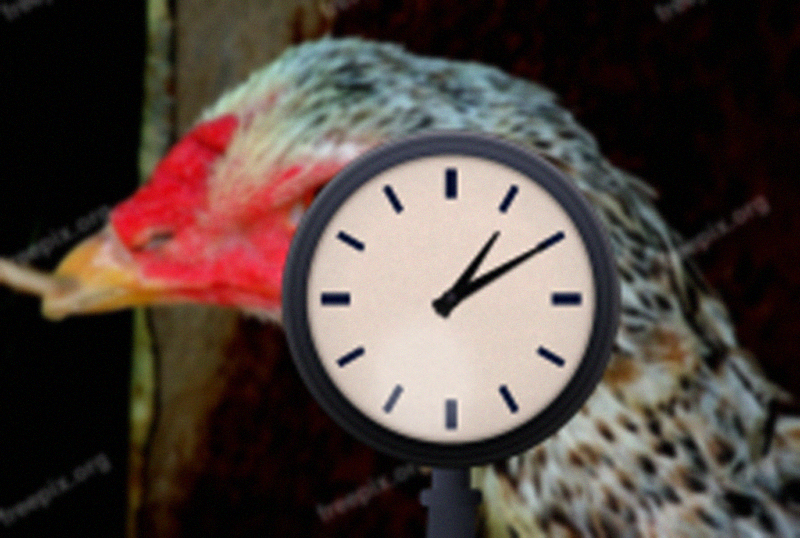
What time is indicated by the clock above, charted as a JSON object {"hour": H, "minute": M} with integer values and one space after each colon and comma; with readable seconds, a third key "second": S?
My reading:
{"hour": 1, "minute": 10}
